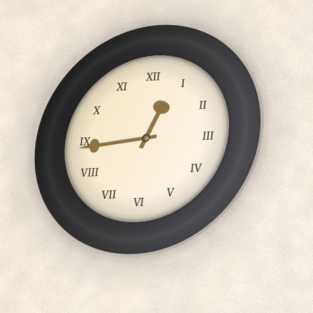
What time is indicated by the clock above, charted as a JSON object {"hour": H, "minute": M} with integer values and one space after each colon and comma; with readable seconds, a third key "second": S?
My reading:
{"hour": 12, "minute": 44}
